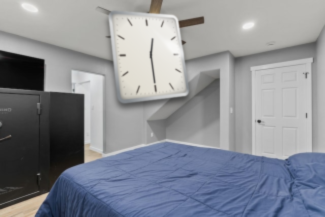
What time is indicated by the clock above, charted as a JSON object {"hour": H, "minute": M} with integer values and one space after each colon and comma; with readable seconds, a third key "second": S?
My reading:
{"hour": 12, "minute": 30}
